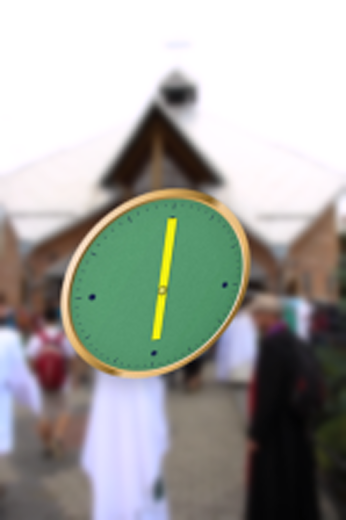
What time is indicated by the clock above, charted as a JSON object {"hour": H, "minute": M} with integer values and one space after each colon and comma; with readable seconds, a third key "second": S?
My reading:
{"hour": 6, "minute": 0}
